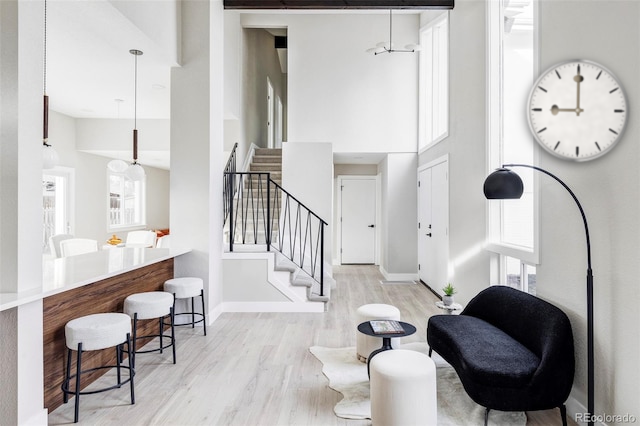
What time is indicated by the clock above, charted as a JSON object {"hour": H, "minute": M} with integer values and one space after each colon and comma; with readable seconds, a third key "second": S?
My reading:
{"hour": 9, "minute": 0}
